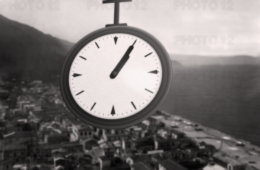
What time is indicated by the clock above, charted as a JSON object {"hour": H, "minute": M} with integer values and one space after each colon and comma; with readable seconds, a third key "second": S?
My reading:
{"hour": 1, "minute": 5}
